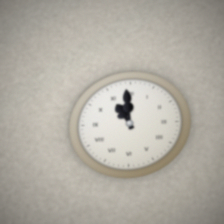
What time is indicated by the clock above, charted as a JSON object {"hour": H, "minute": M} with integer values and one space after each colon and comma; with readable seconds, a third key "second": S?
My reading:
{"hour": 10, "minute": 59}
